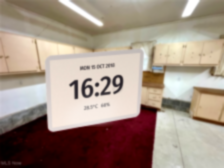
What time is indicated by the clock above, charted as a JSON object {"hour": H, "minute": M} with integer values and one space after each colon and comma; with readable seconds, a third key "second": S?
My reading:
{"hour": 16, "minute": 29}
